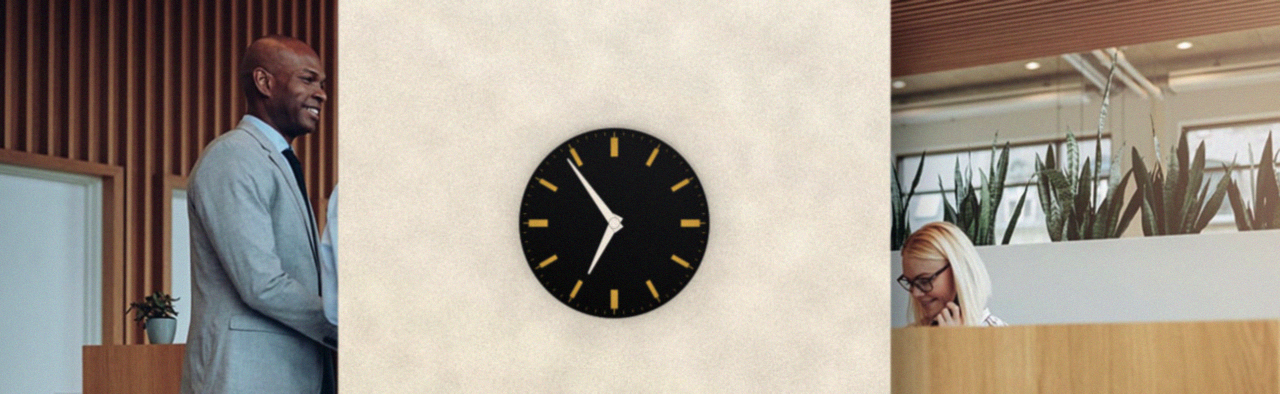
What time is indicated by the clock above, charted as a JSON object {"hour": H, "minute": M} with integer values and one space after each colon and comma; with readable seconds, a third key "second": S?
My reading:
{"hour": 6, "minute": 54}
